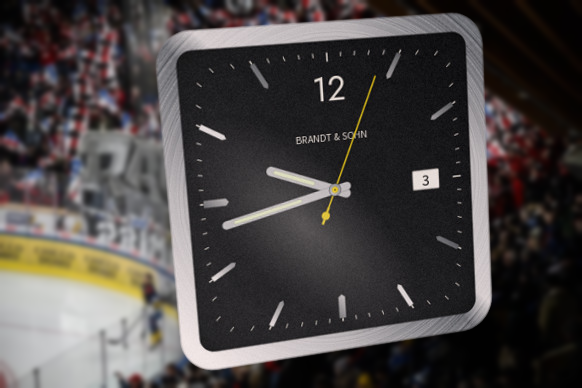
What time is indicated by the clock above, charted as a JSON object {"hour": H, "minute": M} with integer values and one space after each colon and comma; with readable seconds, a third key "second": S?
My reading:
{"hour": 9, "minute": 43, "second": 4}
